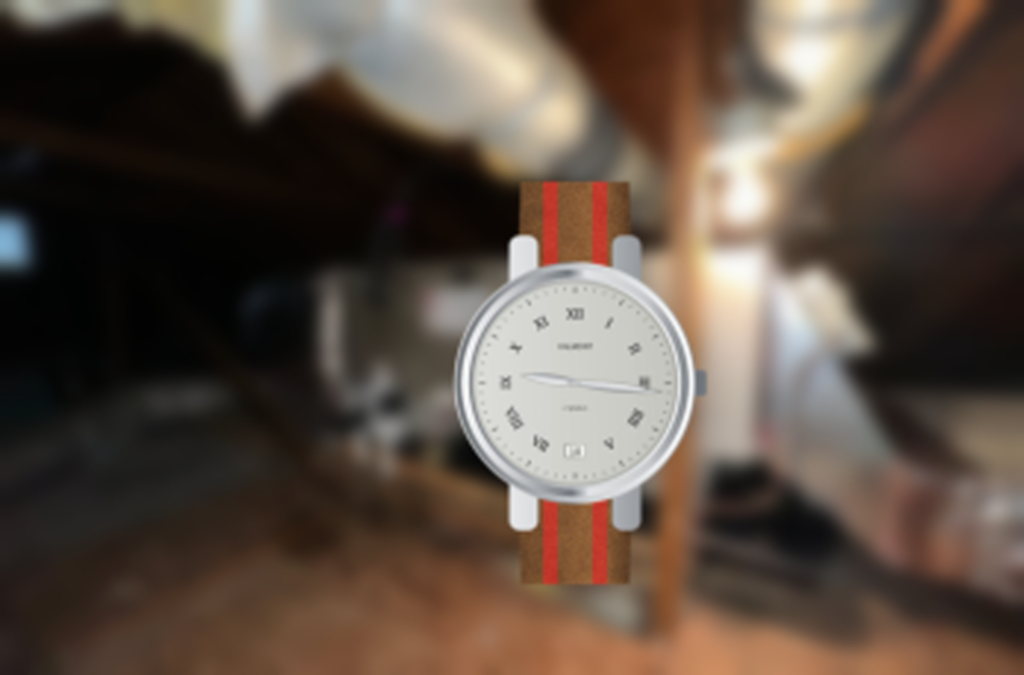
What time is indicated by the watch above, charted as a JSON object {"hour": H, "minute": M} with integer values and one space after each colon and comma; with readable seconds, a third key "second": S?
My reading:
{"hour": 9, "minute": 16}
